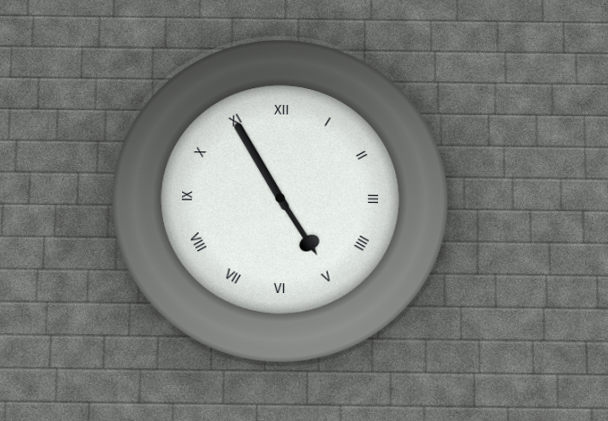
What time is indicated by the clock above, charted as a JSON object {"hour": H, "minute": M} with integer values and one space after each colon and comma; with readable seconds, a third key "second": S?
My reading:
{"hour": 4, "minute": 55}
